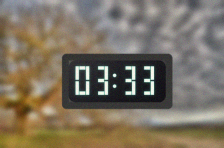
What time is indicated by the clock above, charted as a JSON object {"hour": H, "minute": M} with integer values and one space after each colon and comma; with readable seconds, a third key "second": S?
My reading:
{"hour": 3, "minute": 33}
